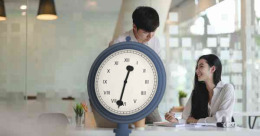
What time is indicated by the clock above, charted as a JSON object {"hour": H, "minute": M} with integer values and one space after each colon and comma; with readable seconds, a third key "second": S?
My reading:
{"hour": 12, "minute": 32}
